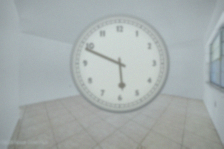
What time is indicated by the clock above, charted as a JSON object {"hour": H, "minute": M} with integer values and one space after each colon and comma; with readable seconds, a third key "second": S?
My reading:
{"hour": 5, "minute": 49}
